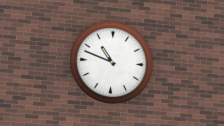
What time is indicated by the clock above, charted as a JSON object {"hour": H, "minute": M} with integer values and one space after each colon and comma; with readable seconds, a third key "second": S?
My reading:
{"hour": 10, "minute": 48}
